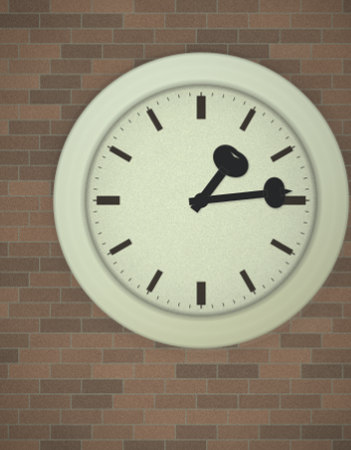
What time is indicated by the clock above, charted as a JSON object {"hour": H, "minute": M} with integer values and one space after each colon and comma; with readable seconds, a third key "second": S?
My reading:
{"hour": 1, "minute": 14}
